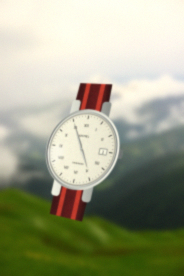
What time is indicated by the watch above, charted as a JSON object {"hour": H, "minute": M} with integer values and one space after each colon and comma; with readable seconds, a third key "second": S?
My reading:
{"hour": 4, "minute": 55}
